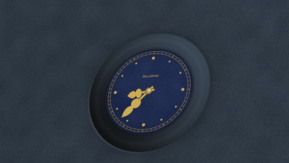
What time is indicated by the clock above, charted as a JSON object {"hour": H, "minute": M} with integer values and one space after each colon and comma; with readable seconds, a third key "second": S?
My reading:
{"hour": 8, "minute": 37}
